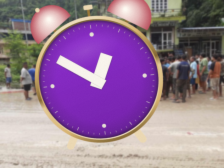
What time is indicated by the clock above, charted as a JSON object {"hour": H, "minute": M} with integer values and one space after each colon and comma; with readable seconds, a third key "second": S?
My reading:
{"hour": 12, "minute": 51}
